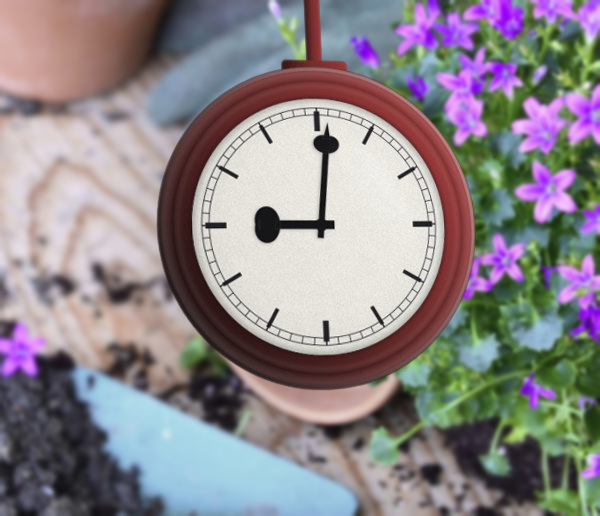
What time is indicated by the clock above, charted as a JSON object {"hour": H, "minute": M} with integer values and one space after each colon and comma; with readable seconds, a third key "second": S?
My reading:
{"hour": 9, "minute": 1}
